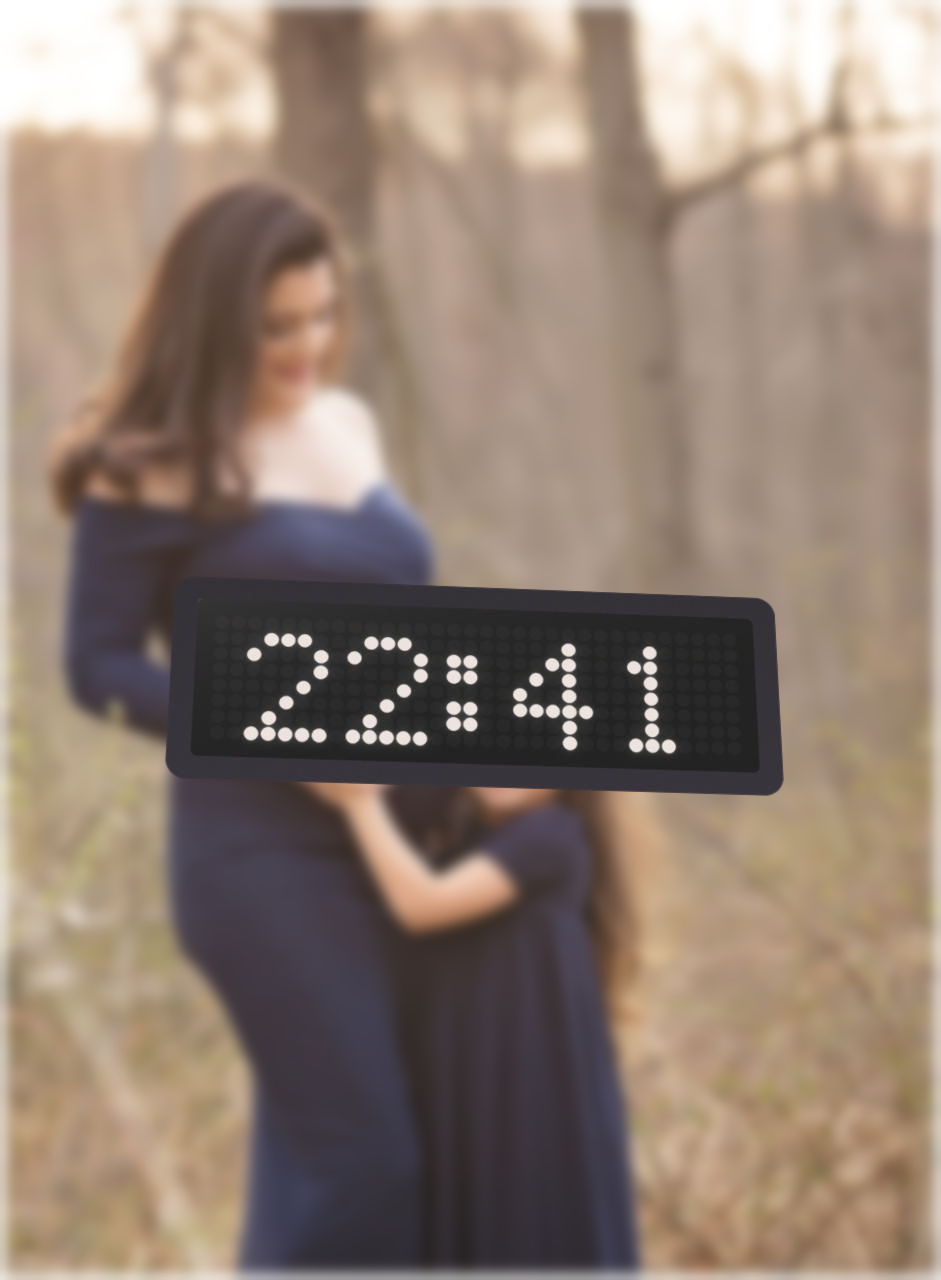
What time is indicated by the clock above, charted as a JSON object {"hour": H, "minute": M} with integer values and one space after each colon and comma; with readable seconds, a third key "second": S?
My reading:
{"hour": 22, "minute": 41}
